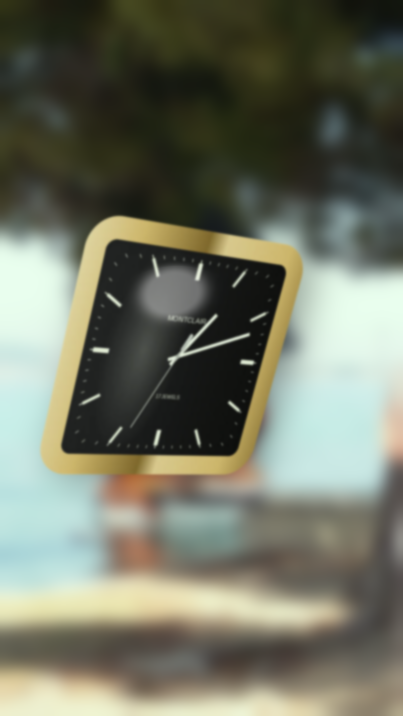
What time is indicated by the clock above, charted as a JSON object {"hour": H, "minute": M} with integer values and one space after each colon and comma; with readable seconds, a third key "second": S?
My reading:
{"hour": 1, "minute": 11, "second": 34}
